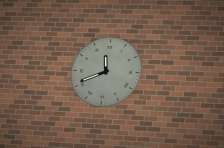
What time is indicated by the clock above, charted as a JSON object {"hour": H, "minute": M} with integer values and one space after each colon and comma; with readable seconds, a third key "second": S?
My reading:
{"hour": 11, "minute": 41}
